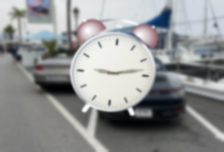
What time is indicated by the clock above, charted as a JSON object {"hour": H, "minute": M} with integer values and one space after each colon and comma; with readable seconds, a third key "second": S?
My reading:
{"hour": 9, "minute": 13}
